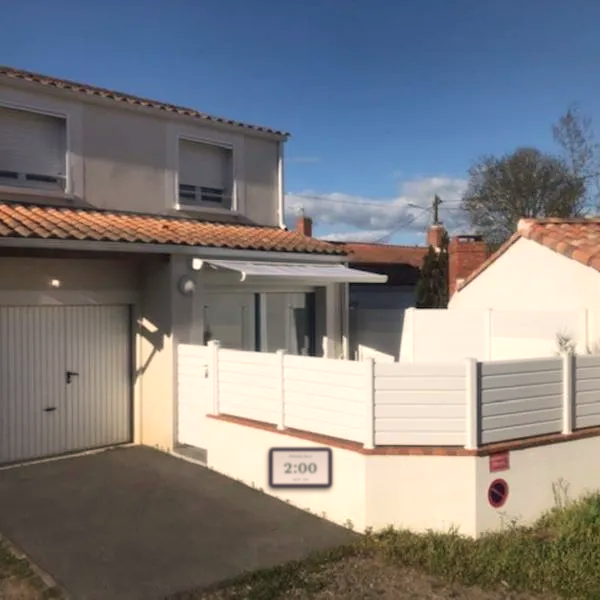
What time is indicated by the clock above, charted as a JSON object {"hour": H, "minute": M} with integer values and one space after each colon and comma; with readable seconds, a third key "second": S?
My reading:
{"hour": 2, "minute": 0}
